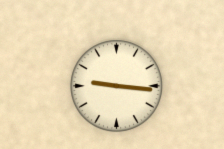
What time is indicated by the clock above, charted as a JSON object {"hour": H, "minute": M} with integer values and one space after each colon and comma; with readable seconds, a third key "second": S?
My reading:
{"hour": 9, "minute": 16}
